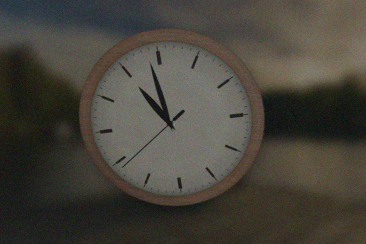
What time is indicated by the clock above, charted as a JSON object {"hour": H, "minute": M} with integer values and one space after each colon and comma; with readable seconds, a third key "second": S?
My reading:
{"hour": 10, "minute": 58, "second": 39}
